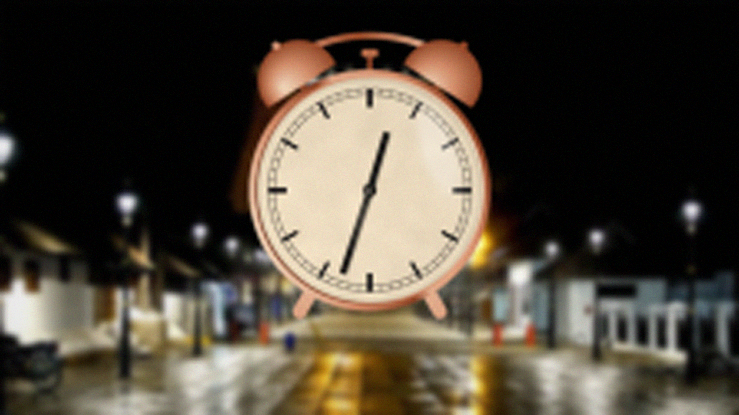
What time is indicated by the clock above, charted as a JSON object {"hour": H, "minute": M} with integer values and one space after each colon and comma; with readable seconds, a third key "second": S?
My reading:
{"hour": 12, "minute": 33}
